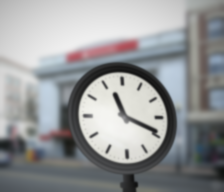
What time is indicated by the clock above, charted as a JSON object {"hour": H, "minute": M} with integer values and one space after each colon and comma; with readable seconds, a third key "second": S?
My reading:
{"hour": 11, "minute": 19}
